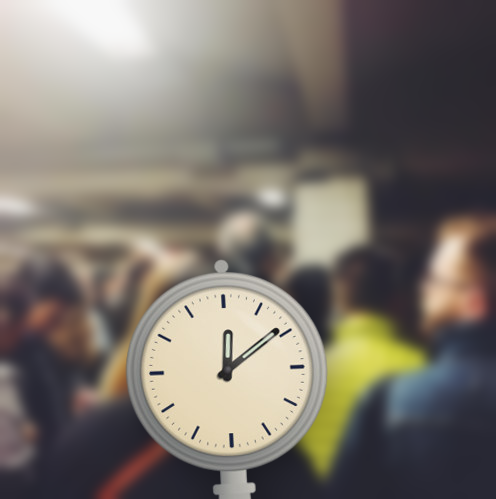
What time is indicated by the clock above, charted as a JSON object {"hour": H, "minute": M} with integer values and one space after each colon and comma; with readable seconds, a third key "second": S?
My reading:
{"hour": 12, "minute": 9}
